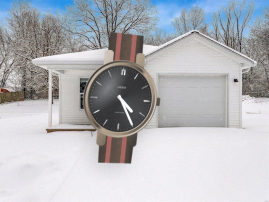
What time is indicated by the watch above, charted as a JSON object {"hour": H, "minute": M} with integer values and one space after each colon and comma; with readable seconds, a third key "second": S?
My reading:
{"hour": 4, "minute": 25}
